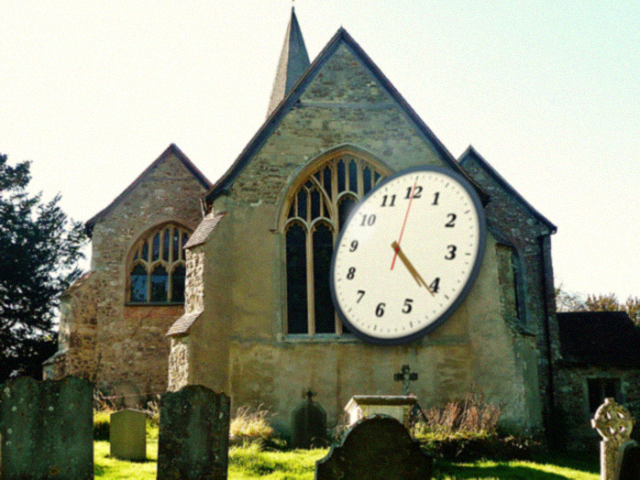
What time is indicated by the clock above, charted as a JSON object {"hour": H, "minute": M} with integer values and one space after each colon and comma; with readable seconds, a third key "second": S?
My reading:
{"hour": 4, "minute": 21, "second": 0}
